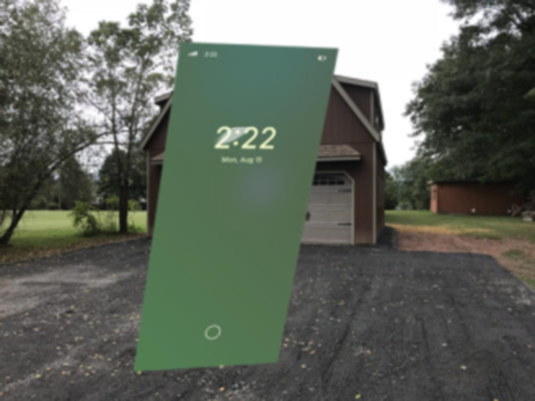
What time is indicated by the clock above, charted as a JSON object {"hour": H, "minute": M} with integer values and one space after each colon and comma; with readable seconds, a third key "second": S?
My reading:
{"hour": 2, "minute": 22}
